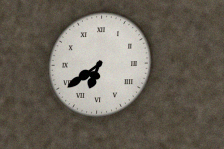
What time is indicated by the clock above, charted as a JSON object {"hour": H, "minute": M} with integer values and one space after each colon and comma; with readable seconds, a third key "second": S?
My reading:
{"hour": 6, "minute": 39}
